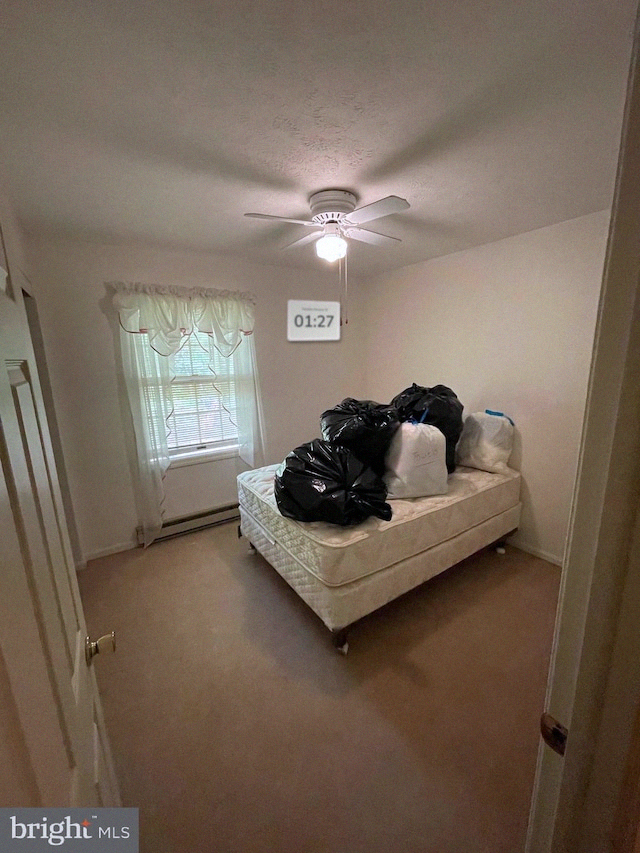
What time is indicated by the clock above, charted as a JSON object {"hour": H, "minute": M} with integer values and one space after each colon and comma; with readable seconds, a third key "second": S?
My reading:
{"hour": 1, "minute": 27}
